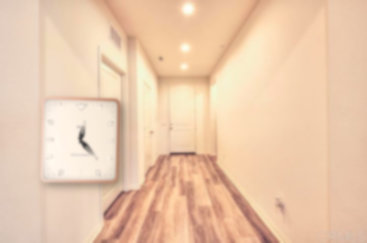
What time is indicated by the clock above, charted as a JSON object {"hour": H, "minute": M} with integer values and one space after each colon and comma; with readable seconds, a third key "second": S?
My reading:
{"hour": 12, "minute": 23}
